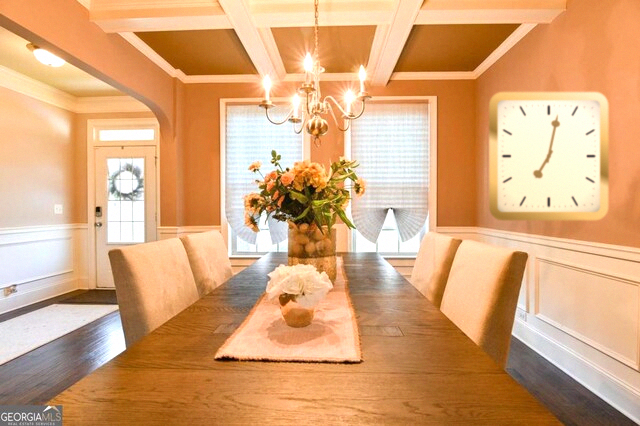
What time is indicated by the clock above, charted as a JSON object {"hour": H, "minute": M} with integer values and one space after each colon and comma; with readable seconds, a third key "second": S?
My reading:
{"hour": 7, "minute": 2}
